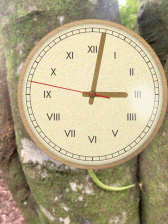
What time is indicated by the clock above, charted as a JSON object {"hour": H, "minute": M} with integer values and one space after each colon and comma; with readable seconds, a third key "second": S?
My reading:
{"hour": 3, "minute": 1, "second": 47}
